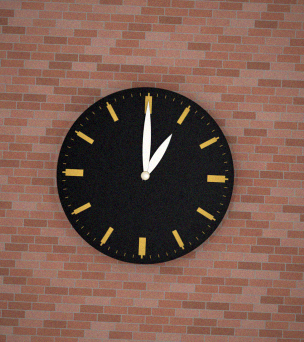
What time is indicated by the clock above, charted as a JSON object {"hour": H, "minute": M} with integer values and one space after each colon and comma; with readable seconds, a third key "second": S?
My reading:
{"hour": 1, "minute": 0}
